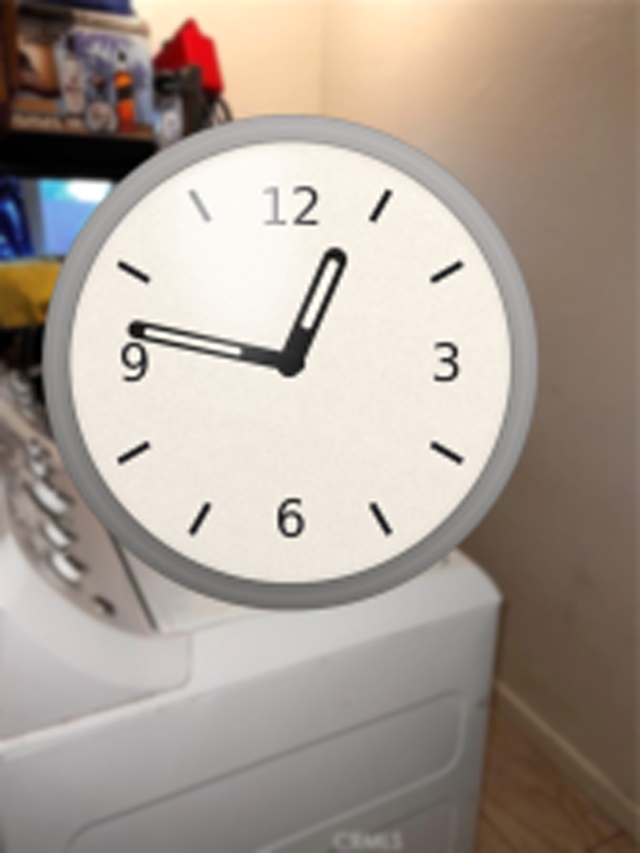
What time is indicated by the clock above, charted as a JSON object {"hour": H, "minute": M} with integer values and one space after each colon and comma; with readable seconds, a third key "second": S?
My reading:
{"hour": 12, "minute": 47}
